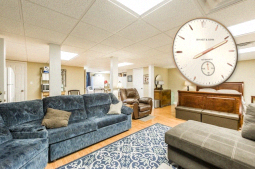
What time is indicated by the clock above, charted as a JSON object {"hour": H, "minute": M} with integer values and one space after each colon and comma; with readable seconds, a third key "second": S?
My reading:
{"hour": 8, "minute": 11}
